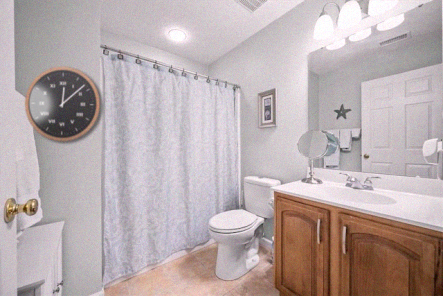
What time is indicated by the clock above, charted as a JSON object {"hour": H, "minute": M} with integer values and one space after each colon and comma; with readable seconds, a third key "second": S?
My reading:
{"hour": 12, "minute": 8}
